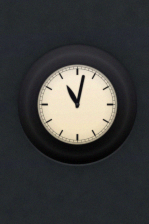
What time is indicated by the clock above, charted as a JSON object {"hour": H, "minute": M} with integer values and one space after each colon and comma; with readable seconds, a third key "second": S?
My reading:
{"hour": 11, "minute": 2}
